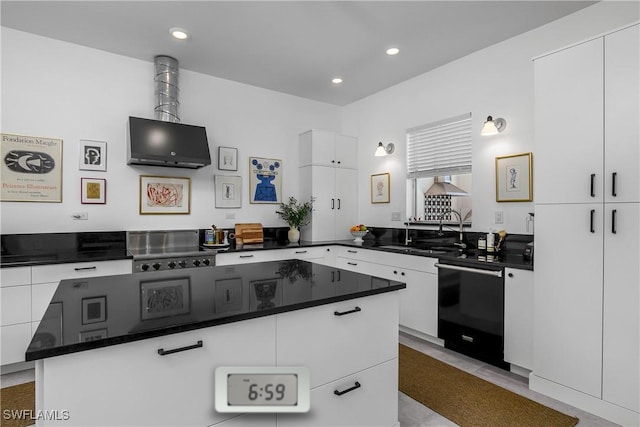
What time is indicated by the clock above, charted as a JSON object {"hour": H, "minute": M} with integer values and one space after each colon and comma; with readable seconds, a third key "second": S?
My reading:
{"hour": 6, "minute": 59}
